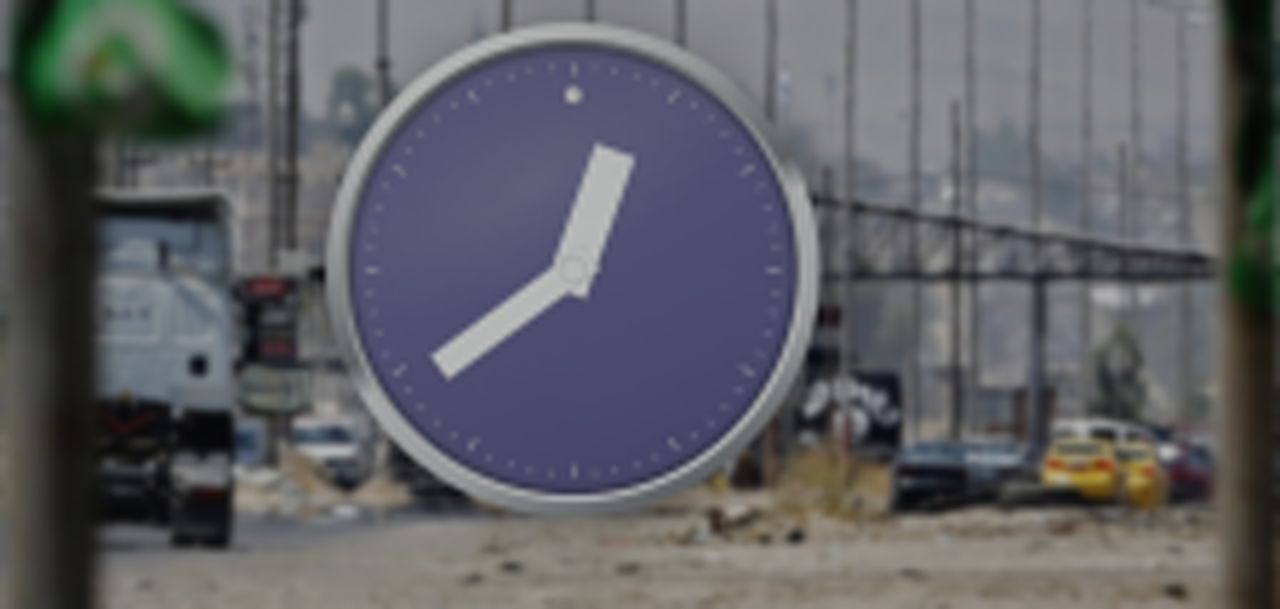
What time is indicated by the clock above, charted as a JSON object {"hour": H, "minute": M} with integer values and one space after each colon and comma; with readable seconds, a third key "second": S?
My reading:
{"hour": 12, "minute": 39}
